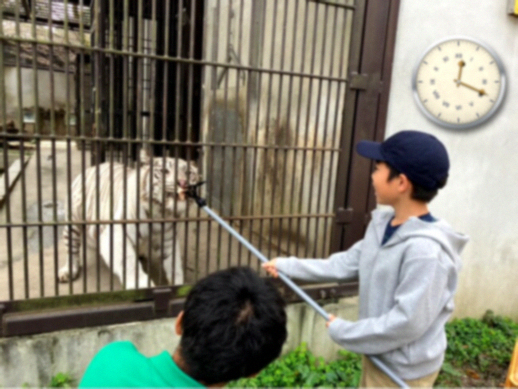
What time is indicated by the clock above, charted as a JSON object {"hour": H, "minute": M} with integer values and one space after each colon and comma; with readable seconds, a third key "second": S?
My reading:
{"hour": 12, "minute": 19}
